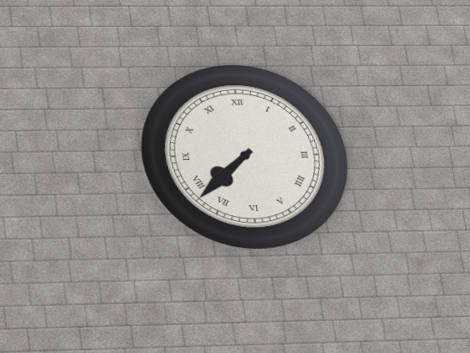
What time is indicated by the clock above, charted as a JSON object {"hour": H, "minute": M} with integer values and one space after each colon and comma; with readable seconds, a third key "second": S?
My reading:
{"hour": 7, "minute": 38}
